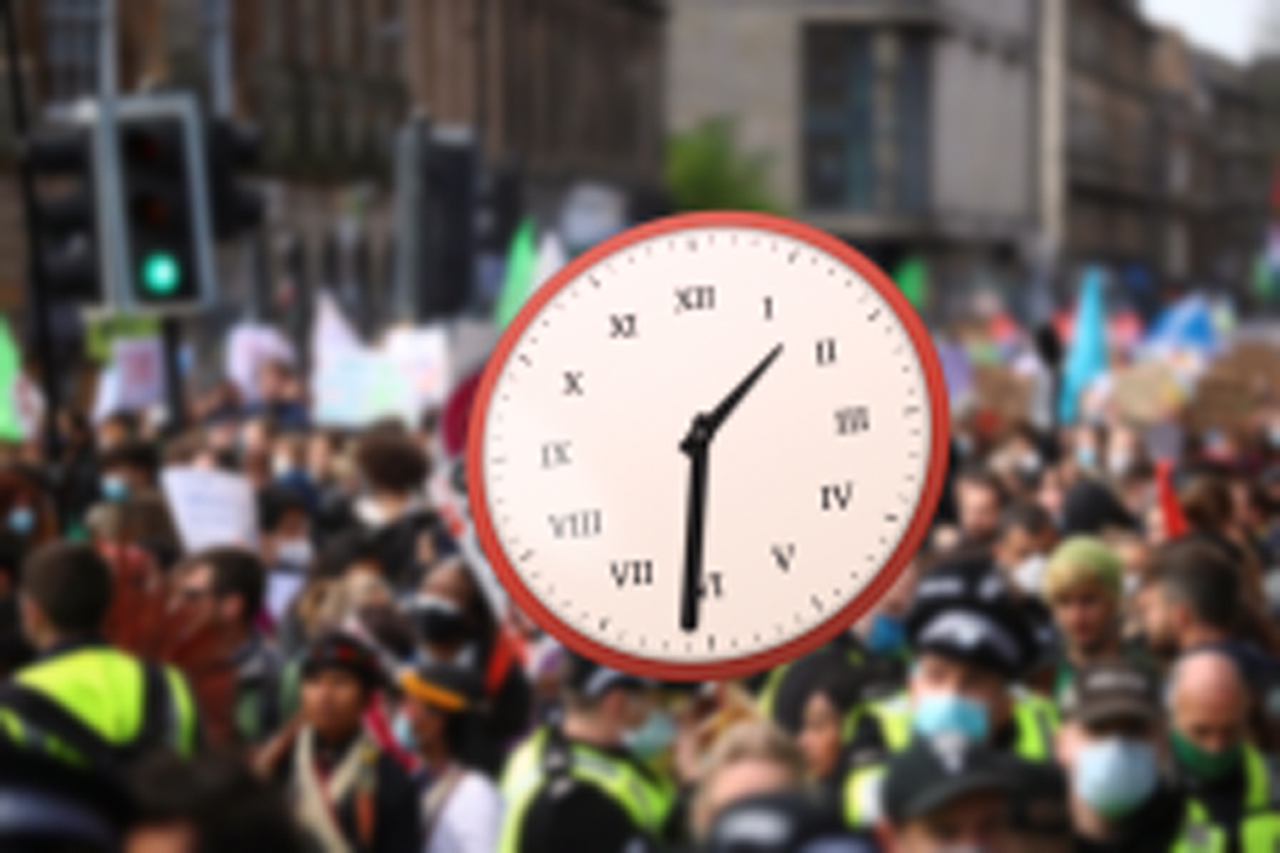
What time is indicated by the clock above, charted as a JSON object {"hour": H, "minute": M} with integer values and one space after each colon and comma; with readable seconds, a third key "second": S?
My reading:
{"hour": 1, "minute": 31}
